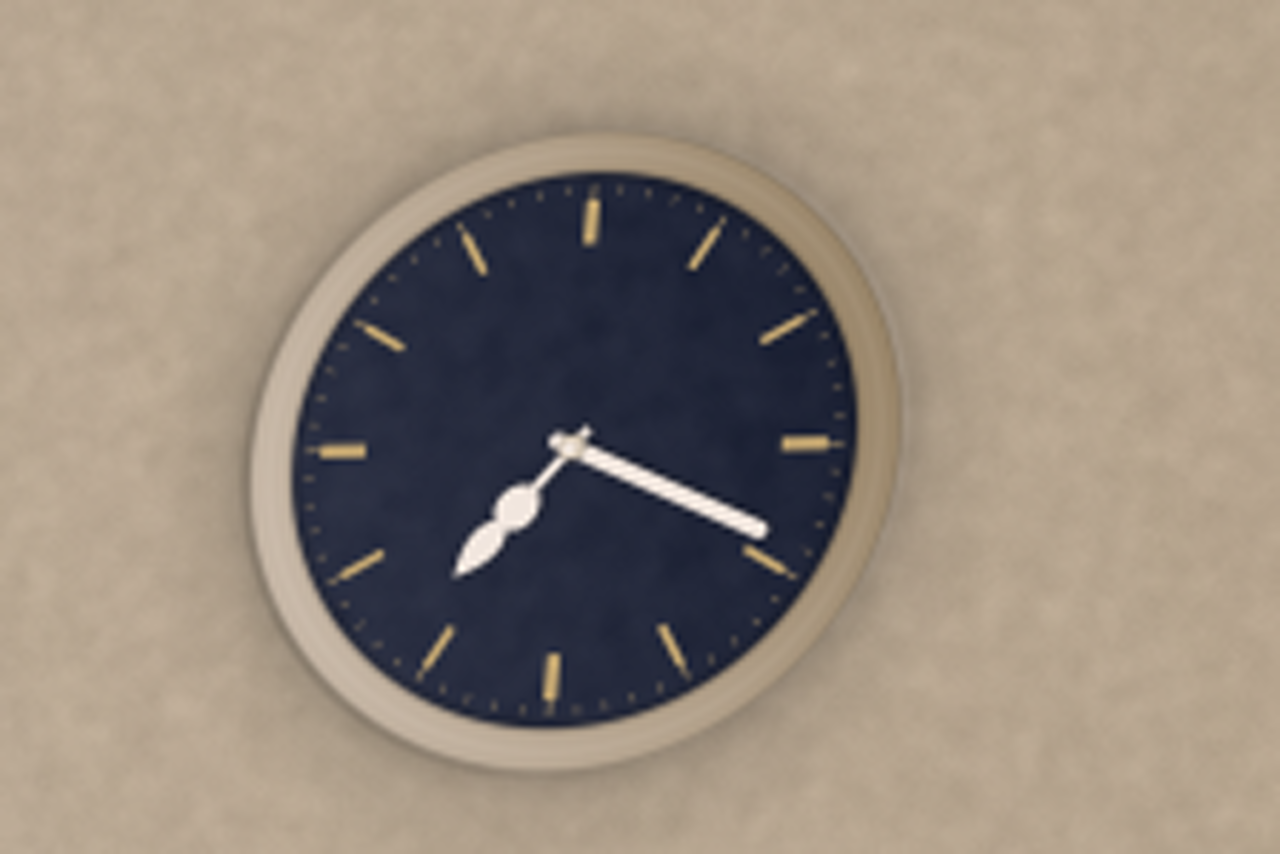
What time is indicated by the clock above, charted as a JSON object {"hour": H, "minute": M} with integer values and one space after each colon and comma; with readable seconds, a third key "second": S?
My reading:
{"hour": 7, "minute": 19}
